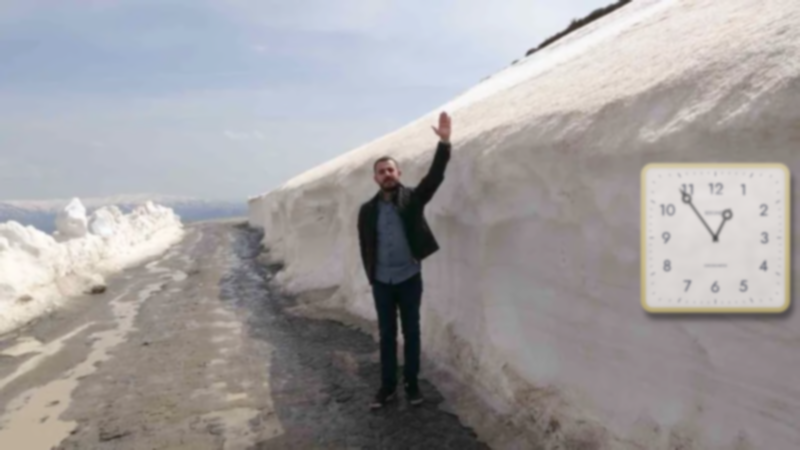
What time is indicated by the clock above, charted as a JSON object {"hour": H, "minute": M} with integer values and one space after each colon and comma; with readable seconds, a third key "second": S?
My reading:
{"hour": 12, "minute": 54}
